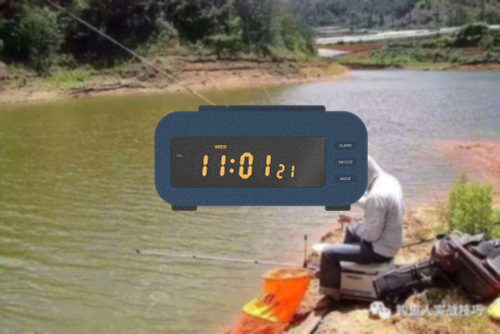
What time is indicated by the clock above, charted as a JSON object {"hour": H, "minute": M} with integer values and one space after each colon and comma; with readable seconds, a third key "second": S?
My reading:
{"hour": 11, "minute": 1, "second": 21}
